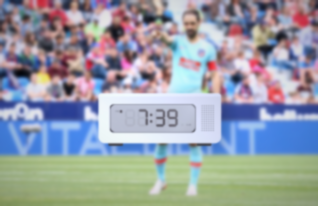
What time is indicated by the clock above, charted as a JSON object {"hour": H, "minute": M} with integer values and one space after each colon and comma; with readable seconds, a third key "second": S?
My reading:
{"hour": 7, "minute": 39}
